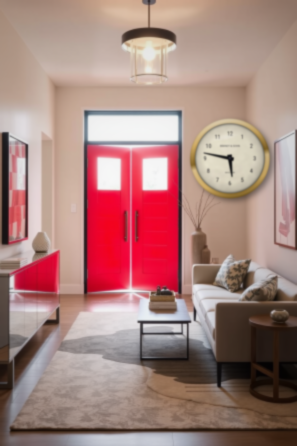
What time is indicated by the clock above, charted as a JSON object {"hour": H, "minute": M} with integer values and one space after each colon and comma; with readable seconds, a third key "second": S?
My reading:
{"hour": 5, "minute": 47}
